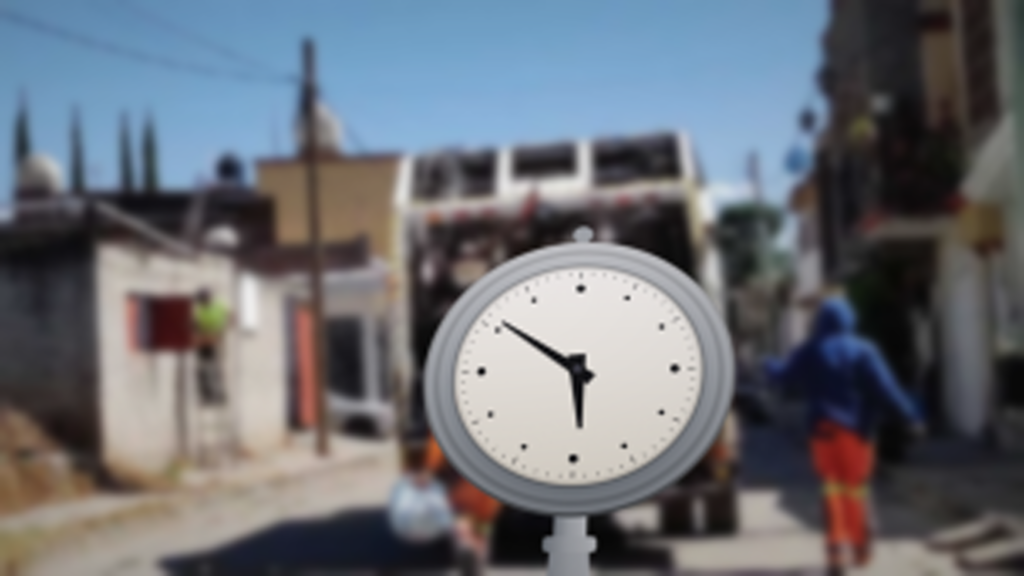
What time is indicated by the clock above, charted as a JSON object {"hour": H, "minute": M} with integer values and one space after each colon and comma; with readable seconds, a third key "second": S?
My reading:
{"hour": 5, "minute": 51}
